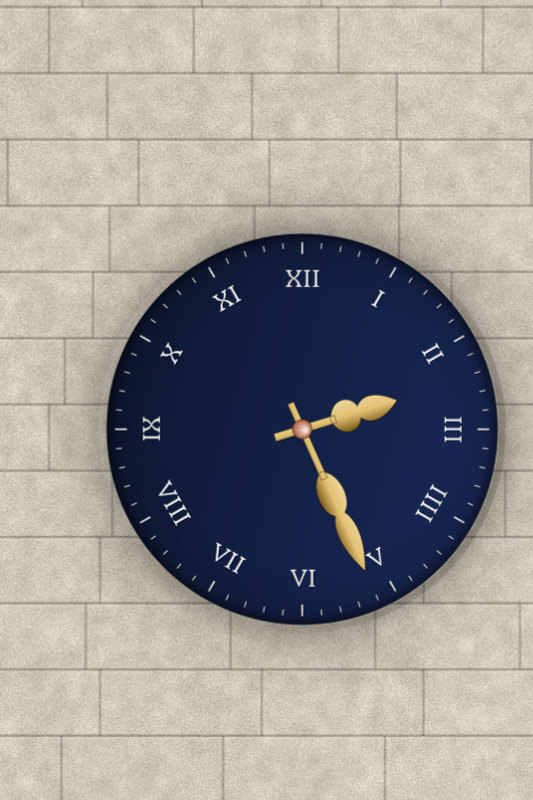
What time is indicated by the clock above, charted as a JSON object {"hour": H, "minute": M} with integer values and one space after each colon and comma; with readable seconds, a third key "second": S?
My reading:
{"hour": 2, "minute": 26}
